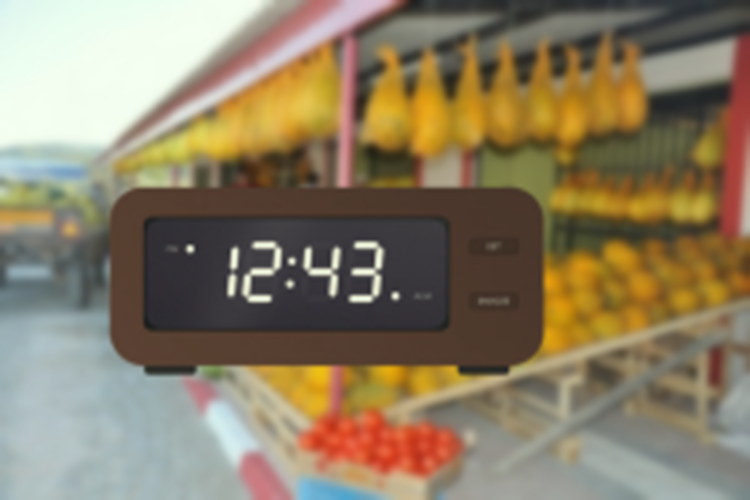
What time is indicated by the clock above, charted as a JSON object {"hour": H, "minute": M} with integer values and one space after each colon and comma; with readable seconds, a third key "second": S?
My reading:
{"hour": 12, "minute": 43}
